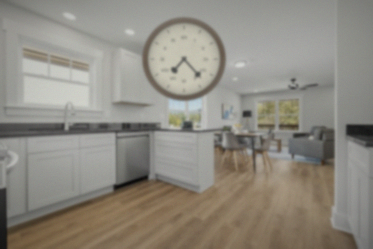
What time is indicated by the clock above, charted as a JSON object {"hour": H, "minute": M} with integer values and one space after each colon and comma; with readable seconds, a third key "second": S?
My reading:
{"hour": 7, "minute": 23}
